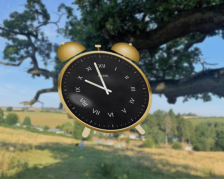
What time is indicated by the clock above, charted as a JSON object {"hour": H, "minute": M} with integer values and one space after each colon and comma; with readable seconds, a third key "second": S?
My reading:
{"hour": 9, "minute": 58}
